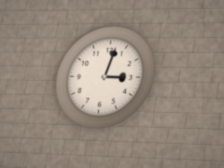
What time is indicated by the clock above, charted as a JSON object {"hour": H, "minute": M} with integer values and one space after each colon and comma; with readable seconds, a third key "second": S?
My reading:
{"hour": 3, "minute": 2}
